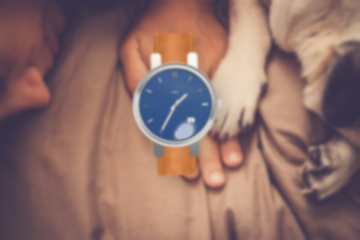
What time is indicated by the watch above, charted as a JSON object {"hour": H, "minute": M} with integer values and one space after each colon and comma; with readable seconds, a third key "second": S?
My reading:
{"hour": 1, "minute": 35}
